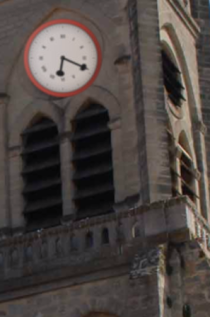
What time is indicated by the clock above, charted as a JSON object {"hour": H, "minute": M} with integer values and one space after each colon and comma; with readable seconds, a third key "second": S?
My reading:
{"hour": 6, "minute": 19}
